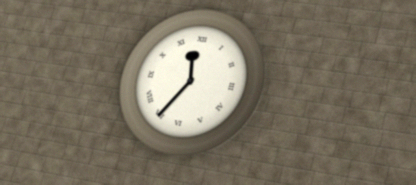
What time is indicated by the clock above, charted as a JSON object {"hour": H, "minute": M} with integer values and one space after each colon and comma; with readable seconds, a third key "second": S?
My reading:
{"hour": 11, "minute": 35}
